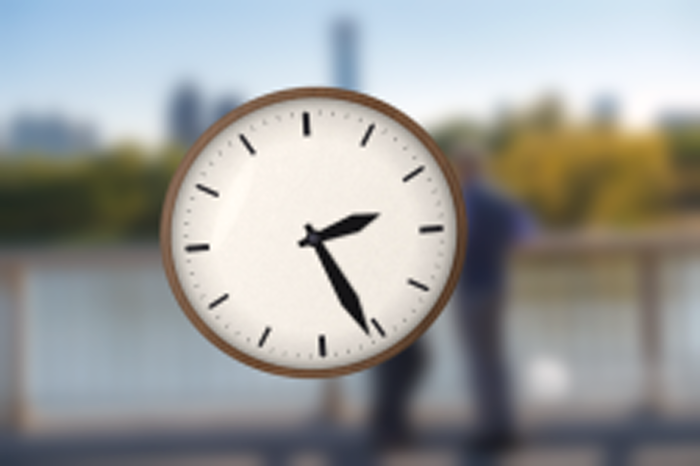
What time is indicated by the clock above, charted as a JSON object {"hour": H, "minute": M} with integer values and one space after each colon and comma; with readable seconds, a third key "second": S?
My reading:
{"hour": 2, "minute": 26}
